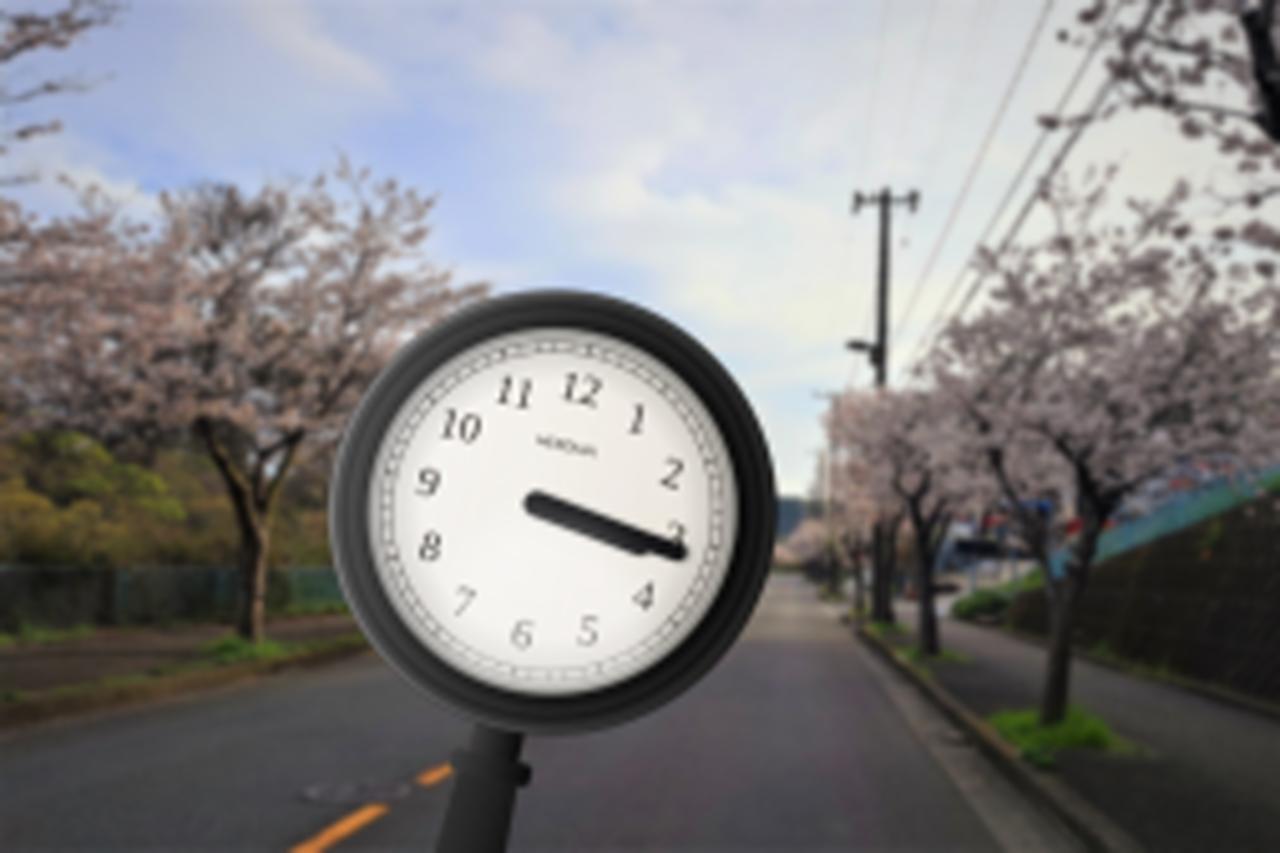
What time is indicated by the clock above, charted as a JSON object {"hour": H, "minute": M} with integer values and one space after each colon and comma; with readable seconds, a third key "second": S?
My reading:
{"hour": 3, "minute": 16}
